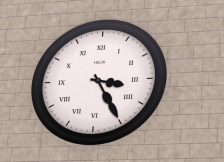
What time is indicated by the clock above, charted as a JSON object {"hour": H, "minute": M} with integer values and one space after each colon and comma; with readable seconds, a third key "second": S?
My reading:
{"hour": 3, "minute": 25}
